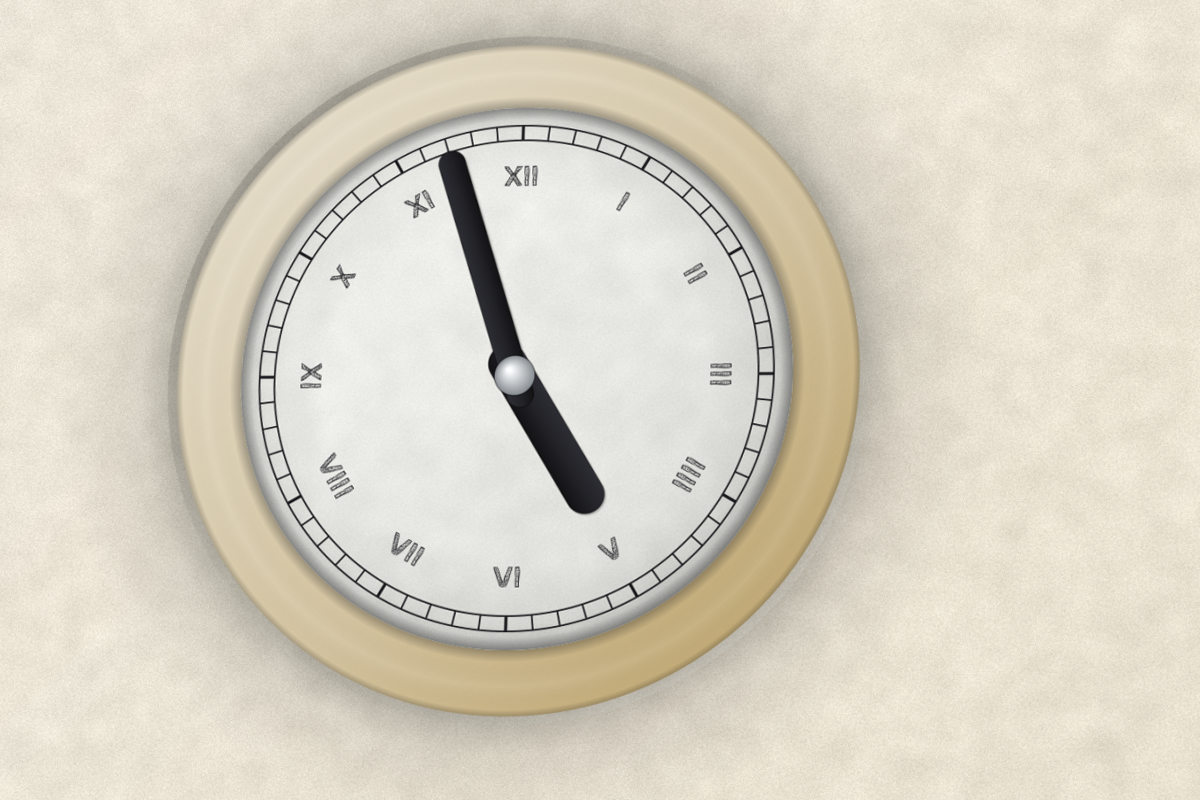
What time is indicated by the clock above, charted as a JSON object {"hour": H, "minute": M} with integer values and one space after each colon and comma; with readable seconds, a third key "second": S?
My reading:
{"hour": 4, "minute": 57}
